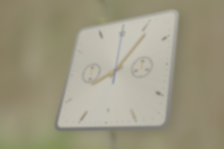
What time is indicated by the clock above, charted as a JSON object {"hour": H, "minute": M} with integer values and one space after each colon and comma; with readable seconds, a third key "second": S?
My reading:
{"hour": 8, "minute": 6}
